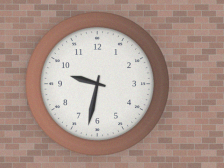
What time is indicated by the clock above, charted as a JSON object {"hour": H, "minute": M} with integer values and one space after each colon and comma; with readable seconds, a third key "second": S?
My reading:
{"hour": 9, "minute": 32}
